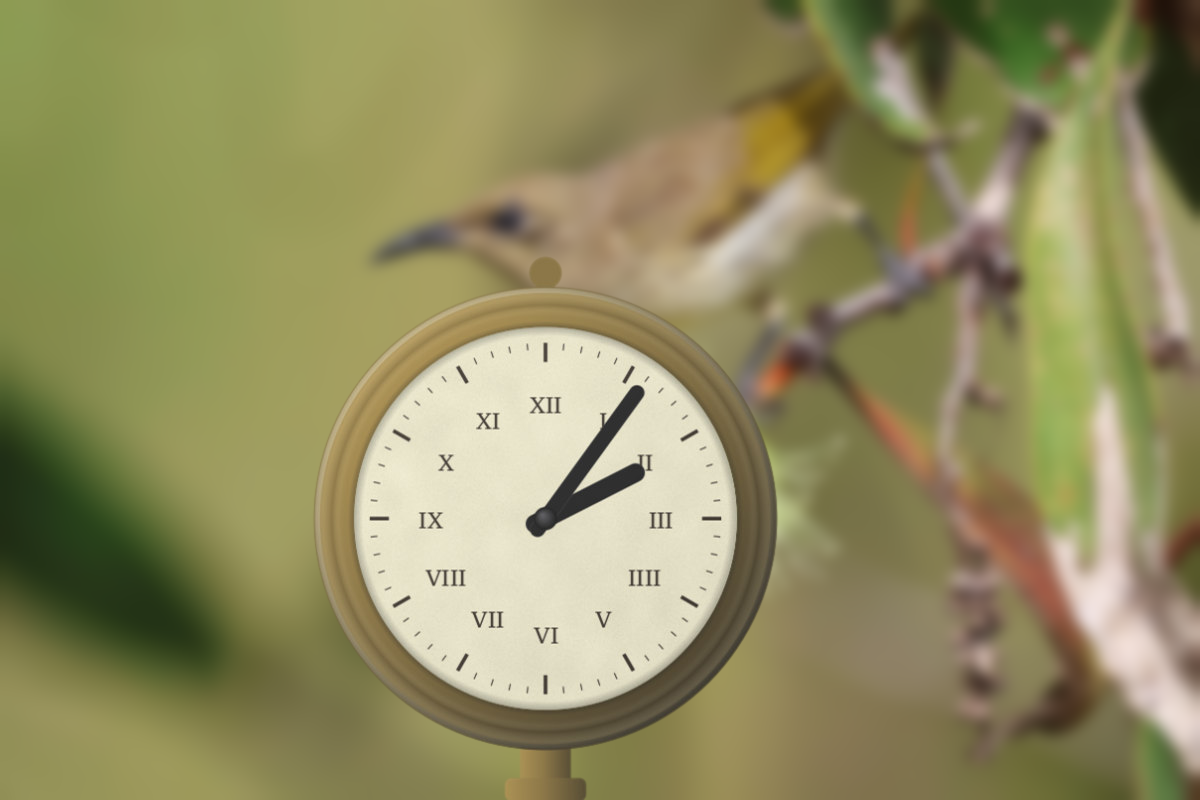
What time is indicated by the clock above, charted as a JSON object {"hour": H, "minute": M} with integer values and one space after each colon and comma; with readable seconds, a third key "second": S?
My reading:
{"hour": 2, "minute": 6}
